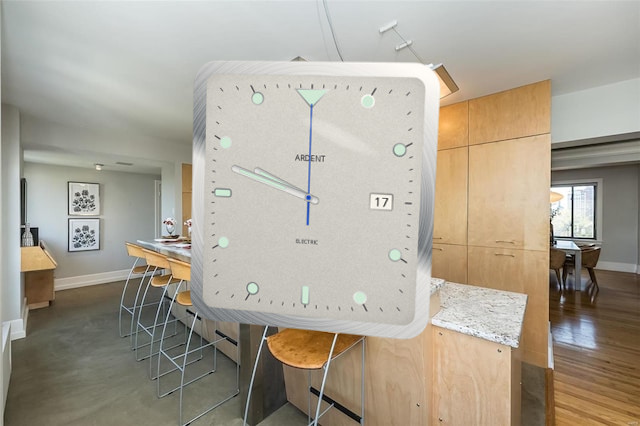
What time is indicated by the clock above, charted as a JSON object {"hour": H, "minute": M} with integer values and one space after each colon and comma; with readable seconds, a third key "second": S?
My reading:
{"hour": 9, "minute": 48, "second": 0}
